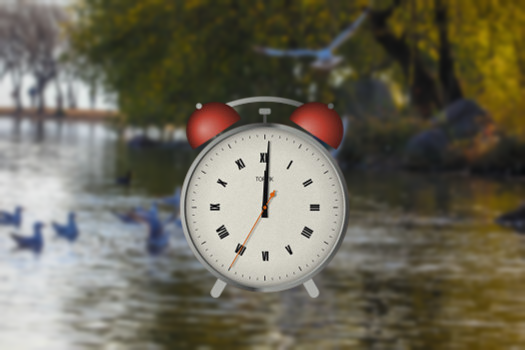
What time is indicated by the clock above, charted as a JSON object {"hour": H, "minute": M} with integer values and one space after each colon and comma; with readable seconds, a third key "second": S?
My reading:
{"hour": 12, "minute": 0, "second": 35}
